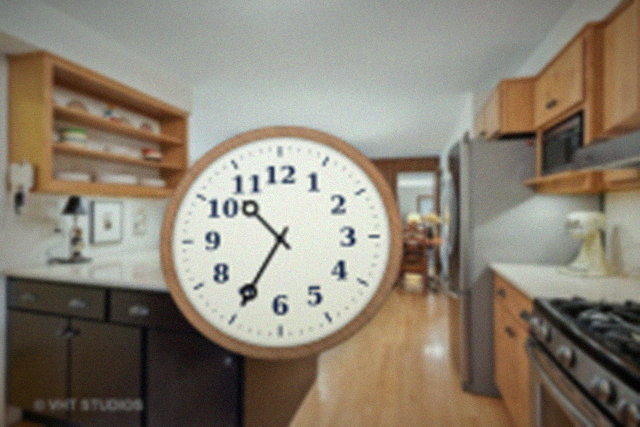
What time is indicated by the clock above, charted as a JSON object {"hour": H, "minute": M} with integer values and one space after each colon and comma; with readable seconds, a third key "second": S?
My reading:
{"hour": 10, "minute": 35}
